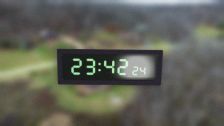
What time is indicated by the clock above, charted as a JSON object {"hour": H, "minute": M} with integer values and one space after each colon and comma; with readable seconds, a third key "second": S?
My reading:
{"hour": 23, "minute": 42, "second": 24}
